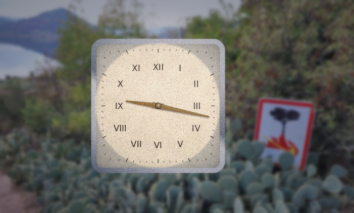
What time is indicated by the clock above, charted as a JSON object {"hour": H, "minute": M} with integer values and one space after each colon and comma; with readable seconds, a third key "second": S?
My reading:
{"hour": 9, "minute": 17}
